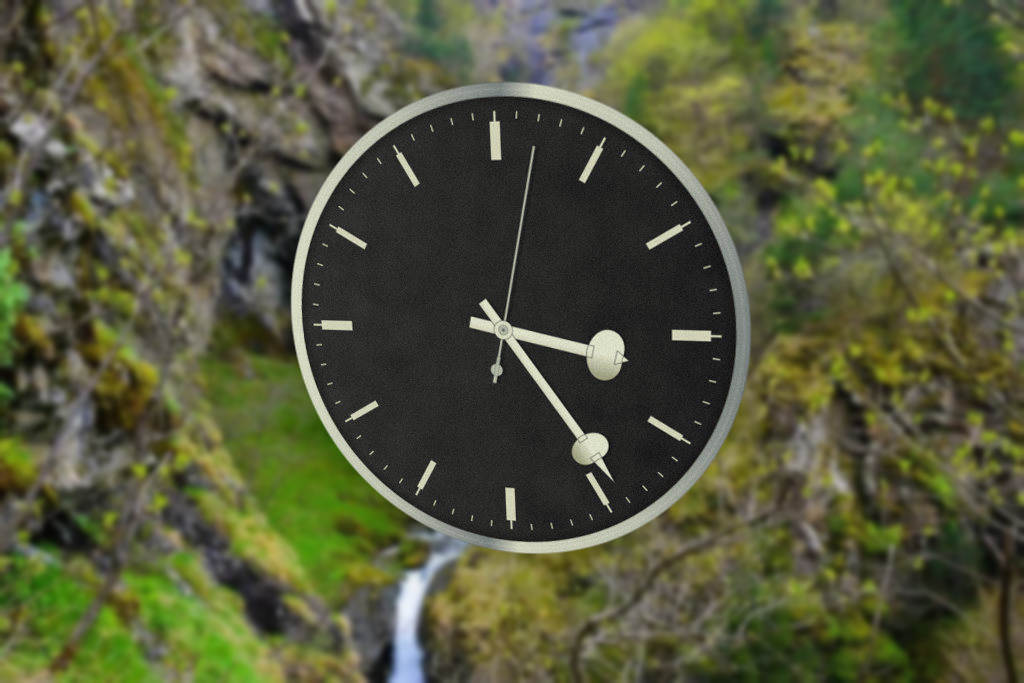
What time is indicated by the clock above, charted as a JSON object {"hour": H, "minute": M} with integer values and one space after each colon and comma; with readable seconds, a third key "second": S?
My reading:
{"hour": 3, "minute": 24, "second": 2}
